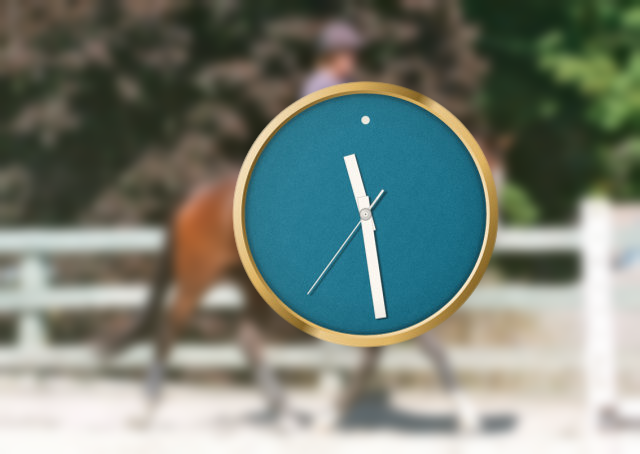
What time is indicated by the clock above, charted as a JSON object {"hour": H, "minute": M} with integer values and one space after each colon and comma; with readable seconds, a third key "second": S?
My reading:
{"hour": 11, "minute": 28, "second": 36}
